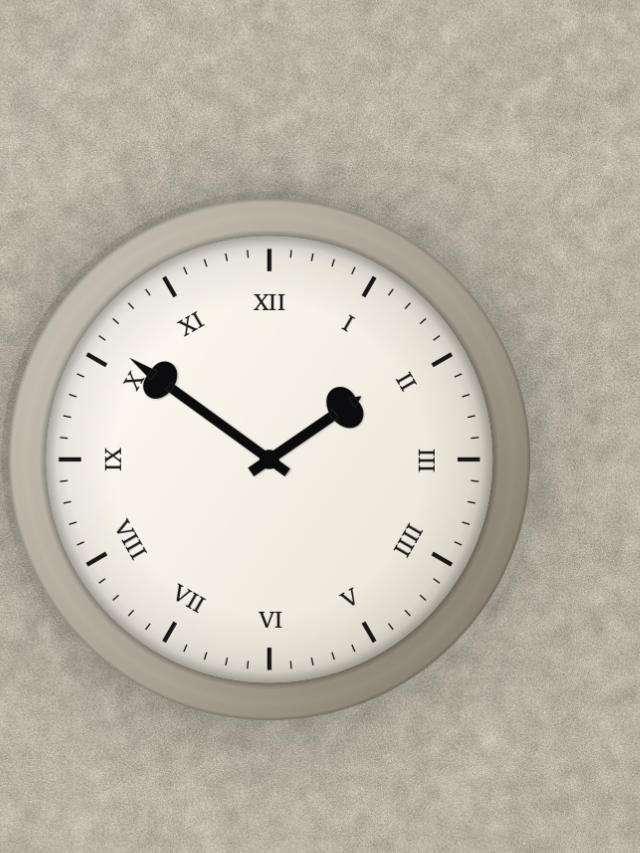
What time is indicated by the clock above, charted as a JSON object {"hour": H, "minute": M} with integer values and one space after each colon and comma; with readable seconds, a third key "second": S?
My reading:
{"hour": 1, "minute": 51}
